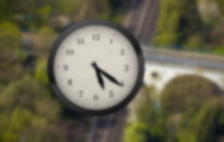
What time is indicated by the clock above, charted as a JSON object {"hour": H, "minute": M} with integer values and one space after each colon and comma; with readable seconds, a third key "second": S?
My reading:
{"hour": 5, "minute": 21}
